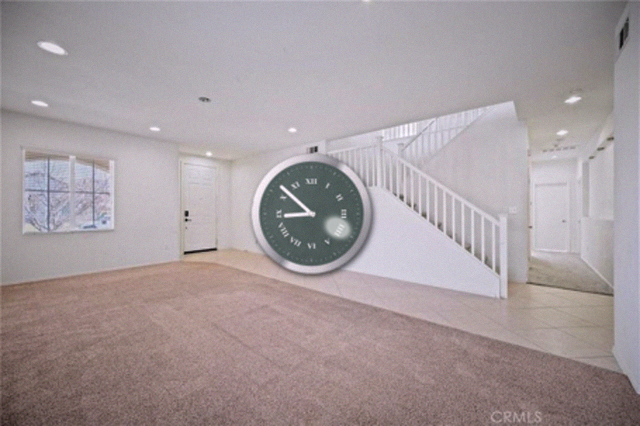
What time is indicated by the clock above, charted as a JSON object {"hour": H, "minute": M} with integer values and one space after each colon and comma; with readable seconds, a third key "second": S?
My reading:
{"hour": 8, "minute": 52}
